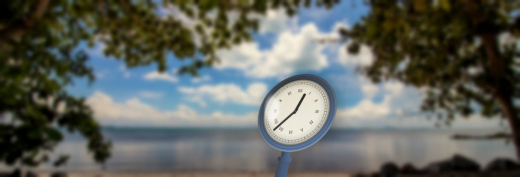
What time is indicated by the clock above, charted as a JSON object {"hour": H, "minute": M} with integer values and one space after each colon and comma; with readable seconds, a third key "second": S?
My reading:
{"hour": 12, "minute": 37}
